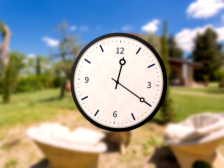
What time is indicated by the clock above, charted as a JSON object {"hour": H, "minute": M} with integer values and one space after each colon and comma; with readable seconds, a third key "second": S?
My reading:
{"hour": 12, "minute": 20}
